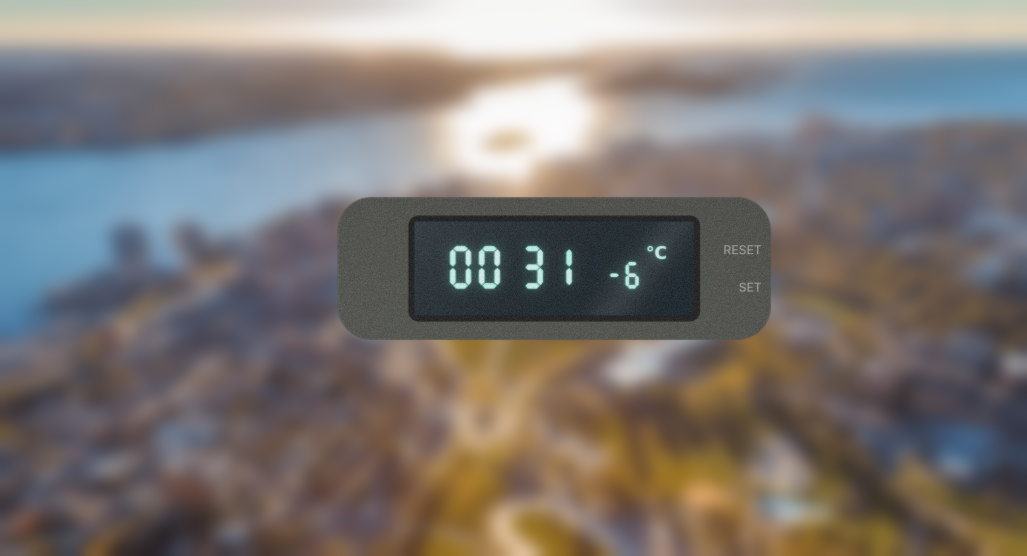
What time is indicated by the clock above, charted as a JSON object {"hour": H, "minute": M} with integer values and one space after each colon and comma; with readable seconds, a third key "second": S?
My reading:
{"hour": 0, "minute": 31}
